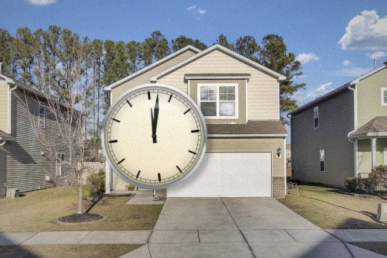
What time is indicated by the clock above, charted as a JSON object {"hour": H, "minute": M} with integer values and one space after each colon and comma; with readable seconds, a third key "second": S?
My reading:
{"hour": 12, "minute": 2}
